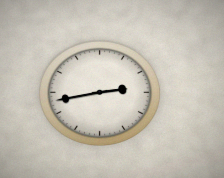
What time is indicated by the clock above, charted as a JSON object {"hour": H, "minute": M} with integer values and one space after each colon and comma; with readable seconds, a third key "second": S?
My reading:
{"hour": 2, "minute": 43}
